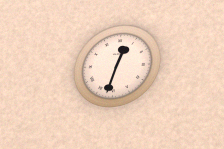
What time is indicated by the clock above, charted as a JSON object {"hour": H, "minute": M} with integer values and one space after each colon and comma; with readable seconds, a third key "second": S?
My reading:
{"hour": 12, "minute": 32}
